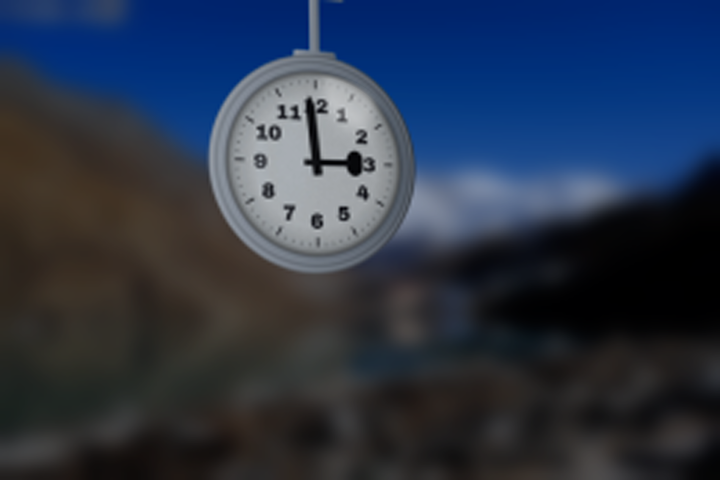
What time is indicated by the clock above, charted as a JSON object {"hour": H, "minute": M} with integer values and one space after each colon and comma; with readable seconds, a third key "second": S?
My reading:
{"hour": 2, "minute": 59}
